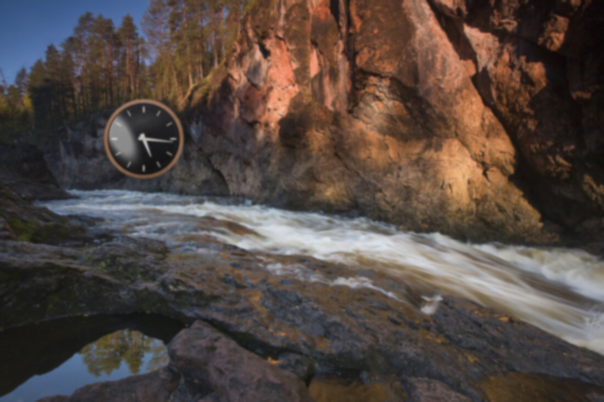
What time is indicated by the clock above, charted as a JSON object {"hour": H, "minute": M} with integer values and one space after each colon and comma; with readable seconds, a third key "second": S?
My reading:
{"hour": 5, "minute": 16}
